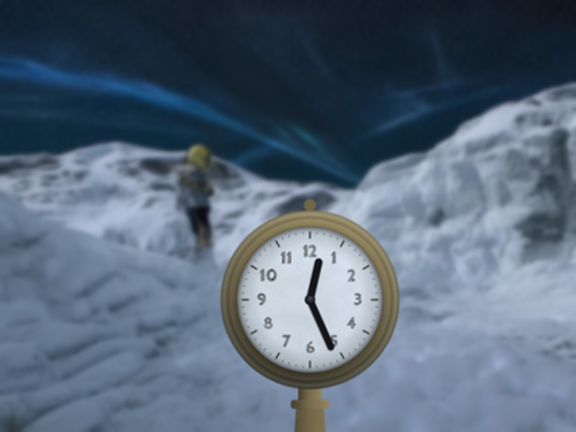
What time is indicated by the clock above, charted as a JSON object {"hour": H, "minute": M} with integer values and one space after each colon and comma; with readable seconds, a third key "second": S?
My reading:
{"hour": 12, "minute": 26}
